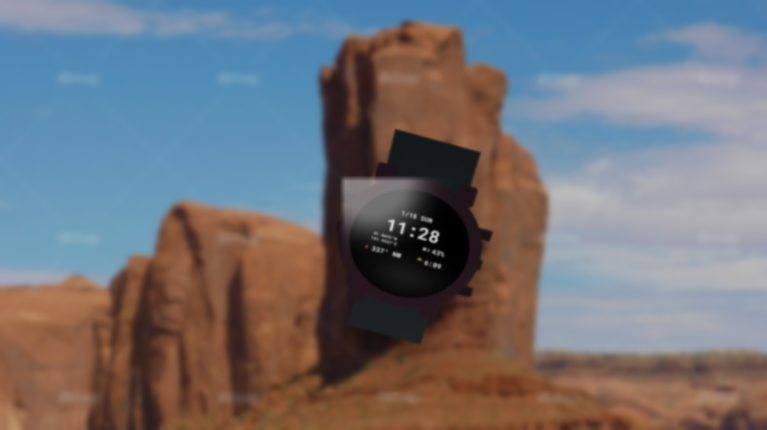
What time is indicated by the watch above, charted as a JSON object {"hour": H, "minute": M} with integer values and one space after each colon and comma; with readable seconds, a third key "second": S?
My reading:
{"hour": 11, "minute": 28}
